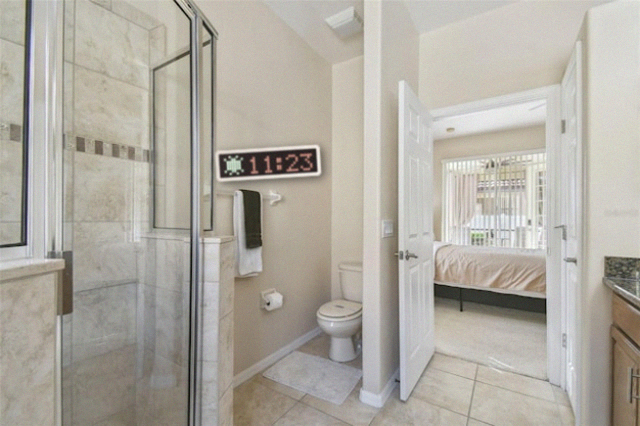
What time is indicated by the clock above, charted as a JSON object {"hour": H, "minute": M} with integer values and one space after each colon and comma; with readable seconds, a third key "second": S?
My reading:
{"hour": 11, "minute": 23}
